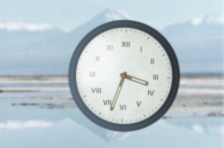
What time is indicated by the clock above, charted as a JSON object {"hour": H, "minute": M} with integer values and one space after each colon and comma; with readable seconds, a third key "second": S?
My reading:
{"hour": 3, "minute": 33}
